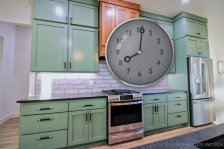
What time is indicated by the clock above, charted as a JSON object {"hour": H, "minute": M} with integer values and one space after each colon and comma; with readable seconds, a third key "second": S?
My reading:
{"hour": 8, "minute": 1}
